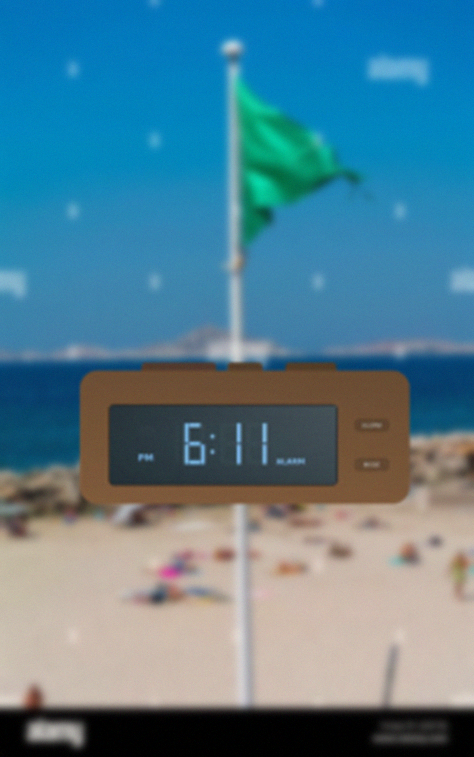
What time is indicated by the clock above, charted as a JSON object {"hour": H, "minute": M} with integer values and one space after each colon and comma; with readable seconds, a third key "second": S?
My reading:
{"hour": 6, "minute": 11}
